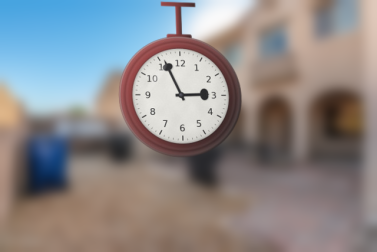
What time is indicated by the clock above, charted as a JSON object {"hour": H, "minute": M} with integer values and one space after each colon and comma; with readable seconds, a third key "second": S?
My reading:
{"hour": 2, "minute": 56}
